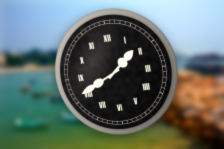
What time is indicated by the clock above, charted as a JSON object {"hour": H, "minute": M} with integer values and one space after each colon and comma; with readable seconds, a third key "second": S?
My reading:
{"hour": 1, "minute": 41}
